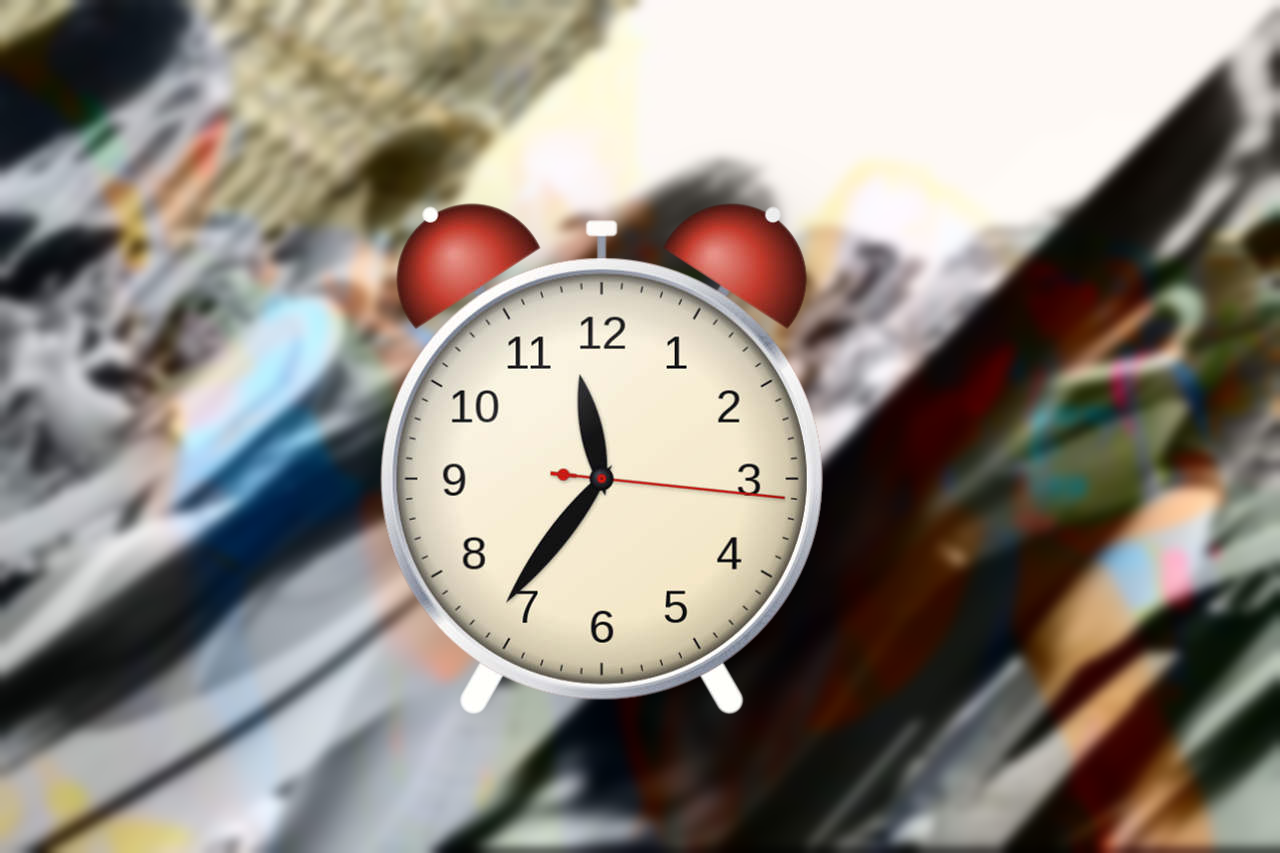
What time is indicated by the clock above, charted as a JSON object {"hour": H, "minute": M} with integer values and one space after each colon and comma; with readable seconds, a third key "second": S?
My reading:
{"hour": 11, "minute": 36, "second": 16}
